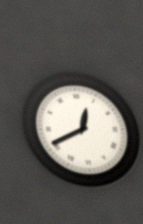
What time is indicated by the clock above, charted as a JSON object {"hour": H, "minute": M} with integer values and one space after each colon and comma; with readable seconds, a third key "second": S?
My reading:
{"hour": 12, "minute": 41}
